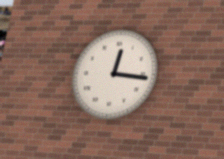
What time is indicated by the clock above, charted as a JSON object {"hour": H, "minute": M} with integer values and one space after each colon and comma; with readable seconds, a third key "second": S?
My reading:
{"hour": 12, "minute": 16}
